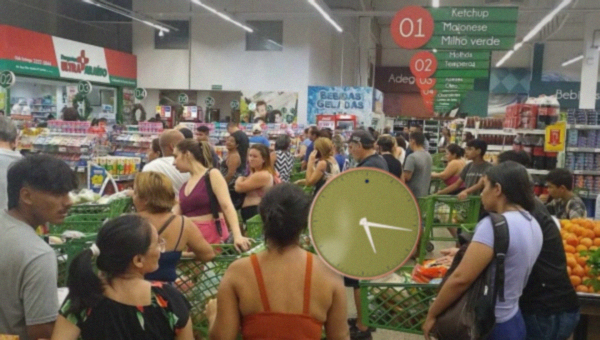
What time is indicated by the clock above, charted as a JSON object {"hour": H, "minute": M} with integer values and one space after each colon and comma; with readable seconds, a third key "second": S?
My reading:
{"hour": 5, "minute": 16}
